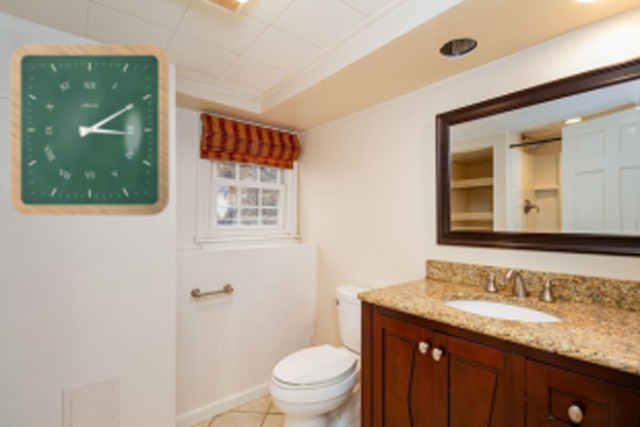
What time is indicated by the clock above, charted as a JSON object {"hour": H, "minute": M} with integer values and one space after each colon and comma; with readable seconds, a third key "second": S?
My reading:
{"hour": 3, "minute": 10}
